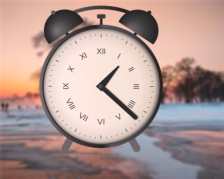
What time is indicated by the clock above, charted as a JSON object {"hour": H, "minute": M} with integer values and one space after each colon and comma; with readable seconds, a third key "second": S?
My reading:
{"hour": 1, "minute": 22}
